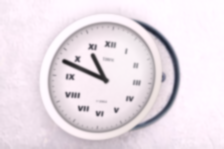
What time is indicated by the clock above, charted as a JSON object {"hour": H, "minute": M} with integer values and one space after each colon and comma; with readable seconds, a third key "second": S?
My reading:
{"hour": 10, "minute": 48}
